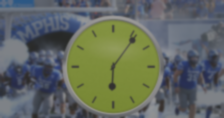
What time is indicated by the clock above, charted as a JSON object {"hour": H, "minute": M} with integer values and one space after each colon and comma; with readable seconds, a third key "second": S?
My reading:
{"hour": 6, "minute": 6}
